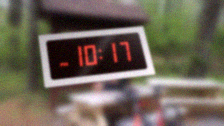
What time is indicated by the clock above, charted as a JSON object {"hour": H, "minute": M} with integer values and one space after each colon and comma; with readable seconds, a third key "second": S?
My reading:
{"hour": 10, "minute": 17}
